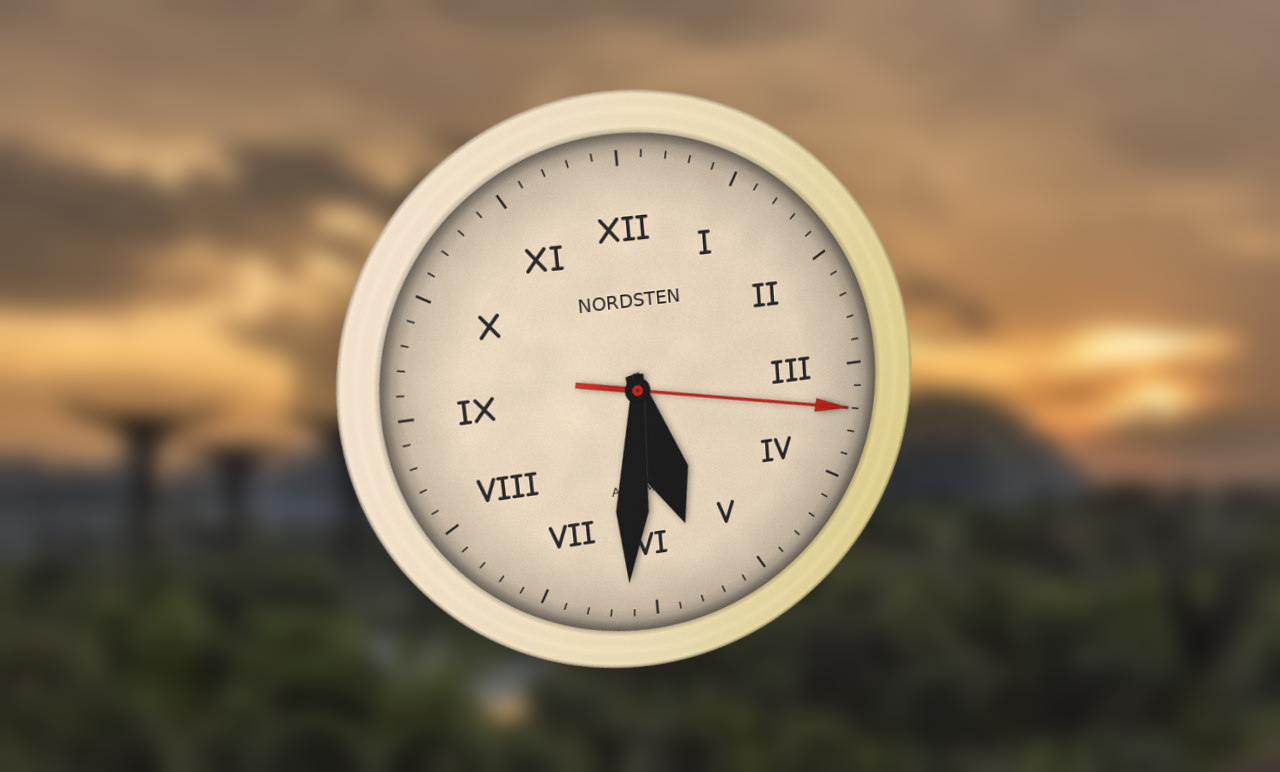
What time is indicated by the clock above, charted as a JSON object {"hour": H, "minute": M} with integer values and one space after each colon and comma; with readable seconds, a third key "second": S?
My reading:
{"hour": 5, "minute": 31, "second": 17}
